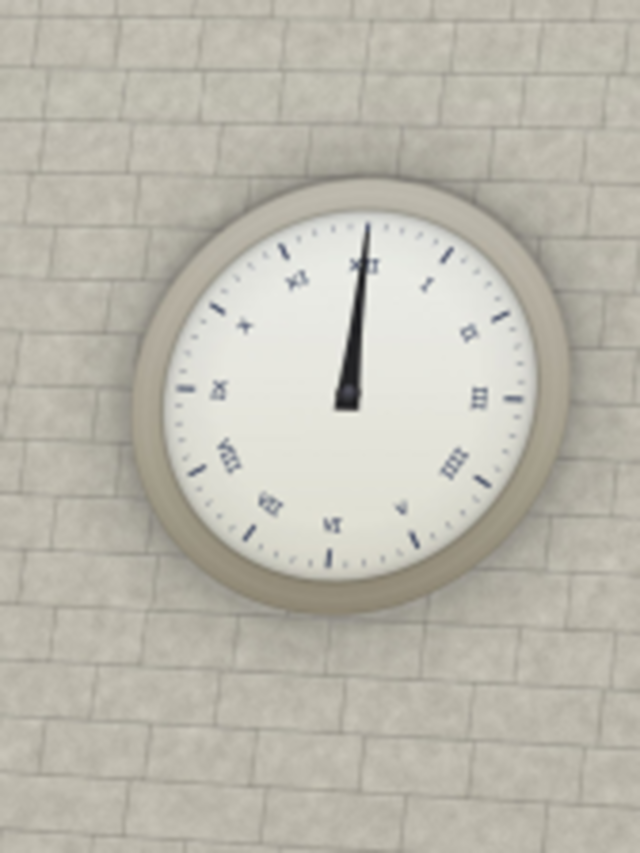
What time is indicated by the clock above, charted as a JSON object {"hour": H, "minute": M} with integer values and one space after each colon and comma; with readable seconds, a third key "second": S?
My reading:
{"hour": 12, "minute": 0}
